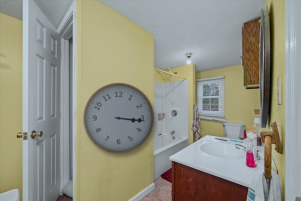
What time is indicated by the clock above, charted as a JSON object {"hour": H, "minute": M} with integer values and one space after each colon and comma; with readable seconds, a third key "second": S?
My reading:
{"hour": 3, "minute": 16}
